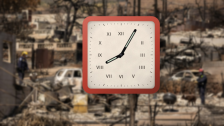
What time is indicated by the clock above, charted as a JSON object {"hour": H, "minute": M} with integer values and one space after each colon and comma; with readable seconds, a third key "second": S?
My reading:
{"hour": 8, "minute": 5}
